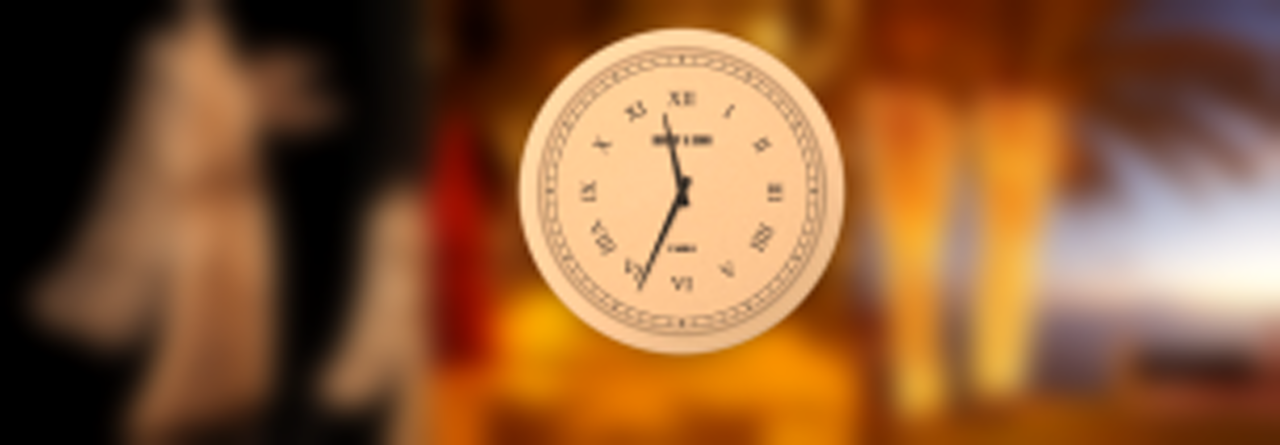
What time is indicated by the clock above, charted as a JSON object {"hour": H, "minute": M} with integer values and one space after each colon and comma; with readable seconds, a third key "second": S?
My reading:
{"hour": 11, "minute": 34}
